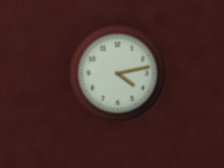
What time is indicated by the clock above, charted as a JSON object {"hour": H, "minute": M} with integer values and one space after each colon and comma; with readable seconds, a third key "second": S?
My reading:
{"hour": 4, "minute": 13}
